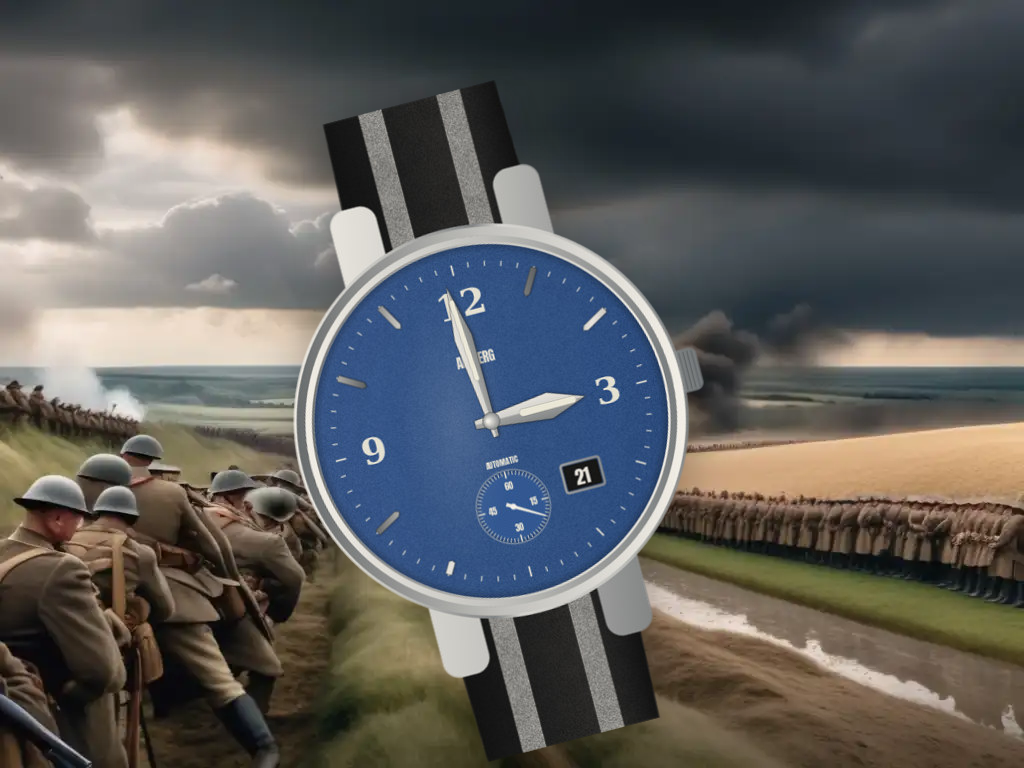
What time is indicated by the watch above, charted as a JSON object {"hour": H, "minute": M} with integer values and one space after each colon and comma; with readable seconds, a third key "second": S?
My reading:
{"hour": 2, "minute": 59, "second": 20}
